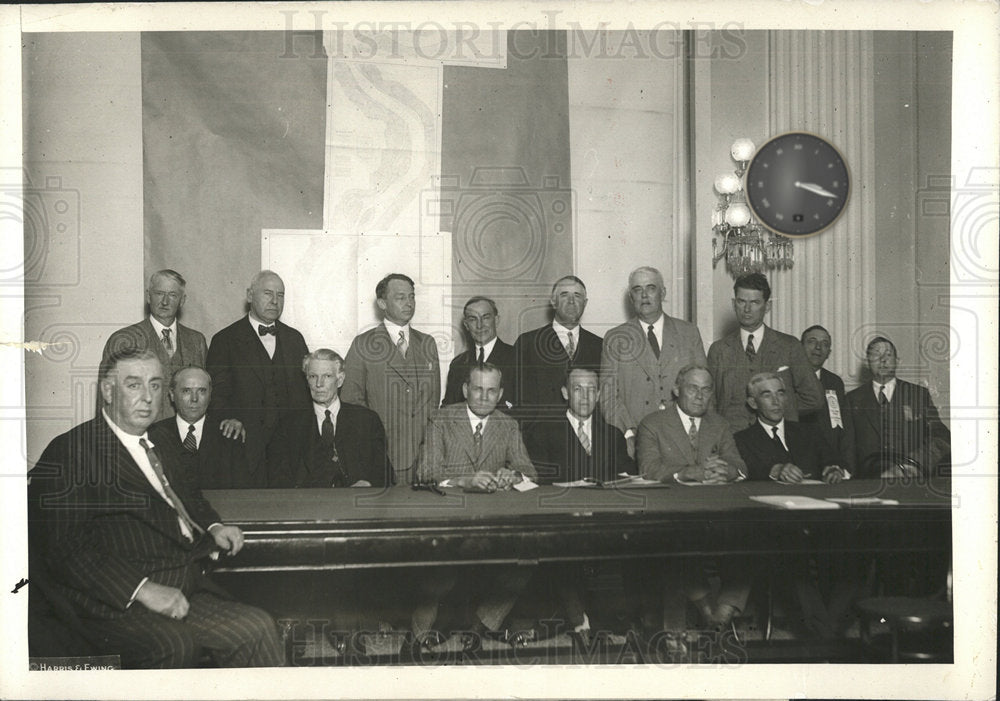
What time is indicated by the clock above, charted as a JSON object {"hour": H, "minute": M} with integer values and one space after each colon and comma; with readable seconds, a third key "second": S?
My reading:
{"hour": 3, "minute": 18}
